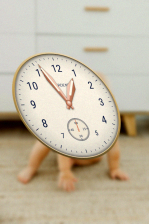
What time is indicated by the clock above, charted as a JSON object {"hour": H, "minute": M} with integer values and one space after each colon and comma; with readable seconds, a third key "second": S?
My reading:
{"hour": 12, "minute": 56}
